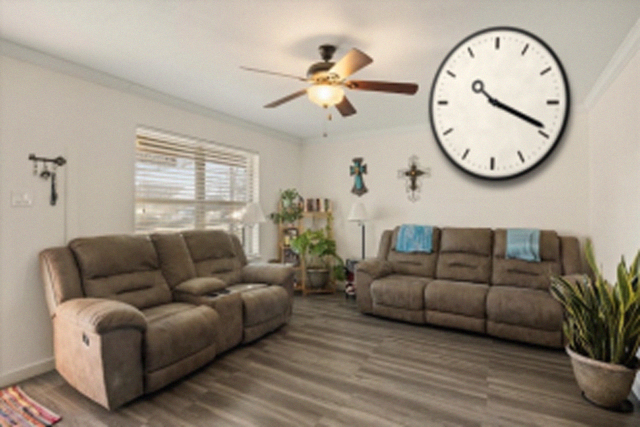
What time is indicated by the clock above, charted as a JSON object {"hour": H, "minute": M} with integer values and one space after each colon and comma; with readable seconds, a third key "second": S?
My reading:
{"hour": 10, "minute": 19}
